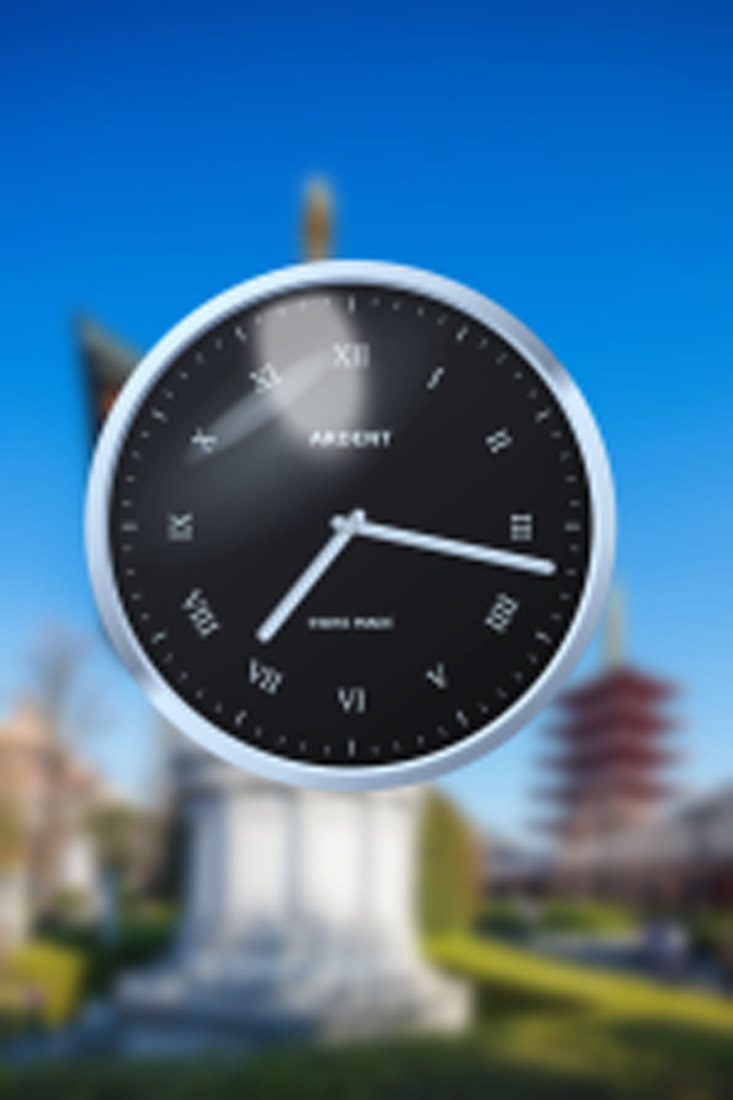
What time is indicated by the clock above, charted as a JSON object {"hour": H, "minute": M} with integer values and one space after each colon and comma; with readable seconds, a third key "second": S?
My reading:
{"hour": 7, "minute": 17}
